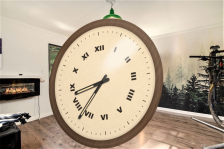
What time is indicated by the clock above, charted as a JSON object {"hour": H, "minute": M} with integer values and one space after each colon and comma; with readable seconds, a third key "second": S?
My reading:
{"hour": 8, "minute": 37}
